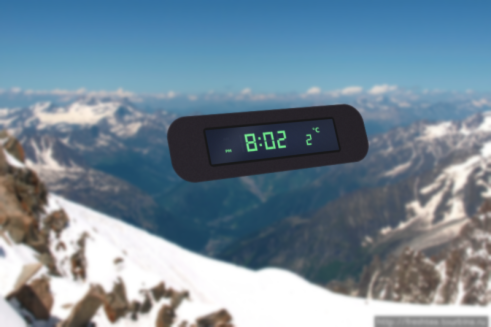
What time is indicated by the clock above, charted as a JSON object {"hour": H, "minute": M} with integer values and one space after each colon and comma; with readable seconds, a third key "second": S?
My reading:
{"hour": 8, "minute": 2}
